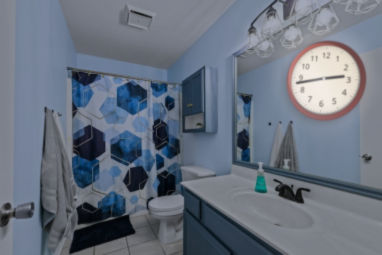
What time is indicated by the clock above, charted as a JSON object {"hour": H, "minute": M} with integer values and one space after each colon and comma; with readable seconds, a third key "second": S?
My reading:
{"hour": 2, "minute": 43}
